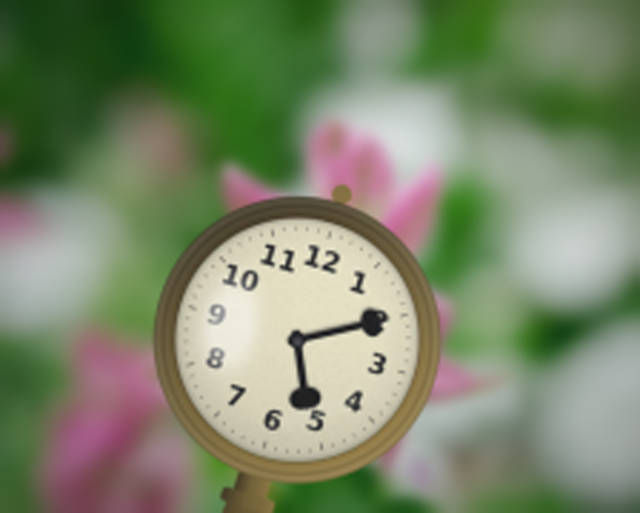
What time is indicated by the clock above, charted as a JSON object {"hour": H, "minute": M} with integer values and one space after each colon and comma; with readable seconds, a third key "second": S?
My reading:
{"hour": 5, "minute": 10}
